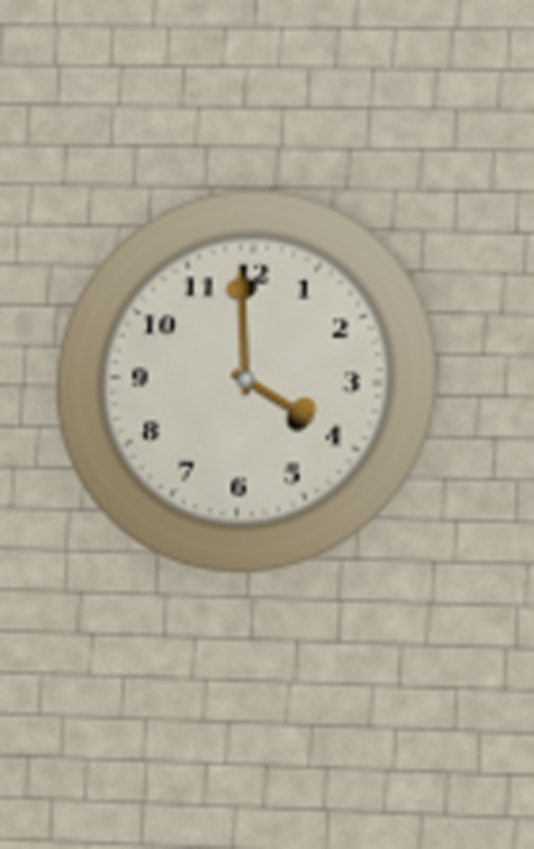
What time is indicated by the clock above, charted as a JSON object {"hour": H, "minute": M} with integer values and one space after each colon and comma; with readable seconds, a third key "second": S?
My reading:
{"hour": 3, "minute": 59}
